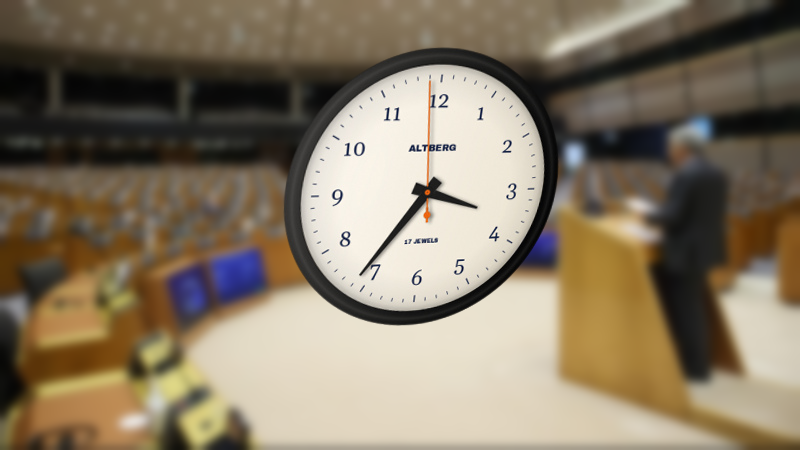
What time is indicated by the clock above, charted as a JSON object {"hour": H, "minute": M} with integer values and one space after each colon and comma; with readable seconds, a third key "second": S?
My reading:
{"hour": 3, "minute": 35, "second": 59}
